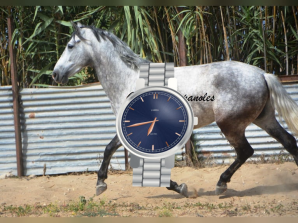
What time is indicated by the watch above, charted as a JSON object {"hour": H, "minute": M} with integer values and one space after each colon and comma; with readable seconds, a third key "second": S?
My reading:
{"hour": 6, "minute": 43}
